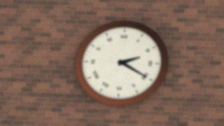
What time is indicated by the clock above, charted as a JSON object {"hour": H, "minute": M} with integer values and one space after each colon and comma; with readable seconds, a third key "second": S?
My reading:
{"hour": 2, "minute": 20}
